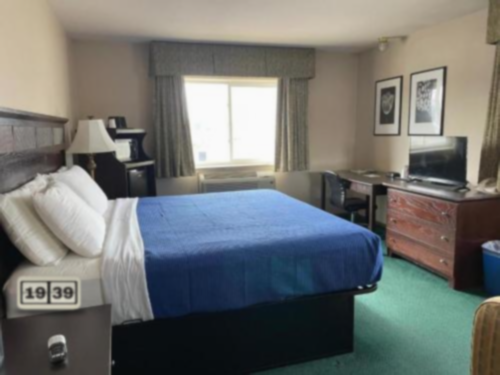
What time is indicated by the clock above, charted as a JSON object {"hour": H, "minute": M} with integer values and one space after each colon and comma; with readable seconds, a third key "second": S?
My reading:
{"hour": 19, "minute": 39}
